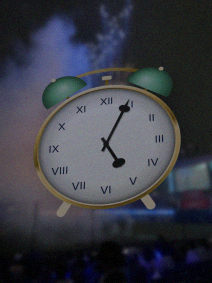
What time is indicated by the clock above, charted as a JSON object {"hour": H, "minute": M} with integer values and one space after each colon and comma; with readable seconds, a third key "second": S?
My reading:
{"hour": 5, "minute": 4}
